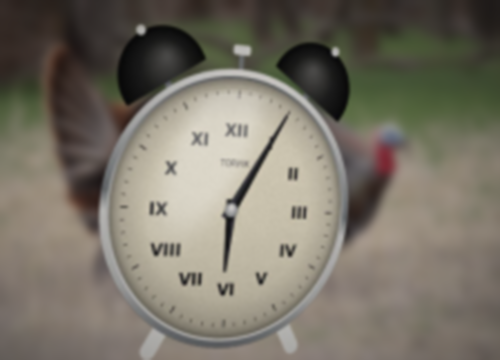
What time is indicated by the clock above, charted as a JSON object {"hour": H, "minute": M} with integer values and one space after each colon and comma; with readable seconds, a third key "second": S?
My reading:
{"hour": 6, "minute": 5}
